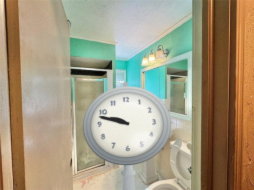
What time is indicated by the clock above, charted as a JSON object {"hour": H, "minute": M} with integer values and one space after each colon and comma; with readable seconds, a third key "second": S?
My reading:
{"hour": 9, "minute": 48}
